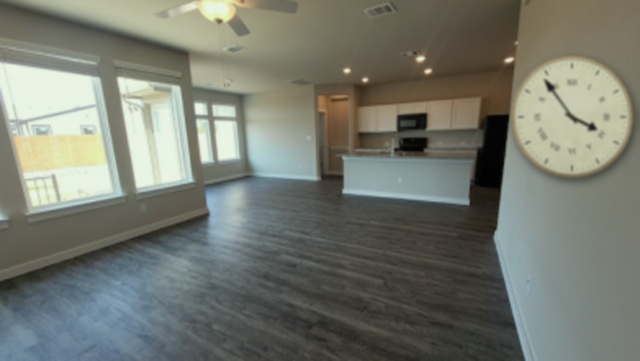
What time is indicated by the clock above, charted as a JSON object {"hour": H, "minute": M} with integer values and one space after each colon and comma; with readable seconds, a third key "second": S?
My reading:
{"hour": 3, "minute": 54}
